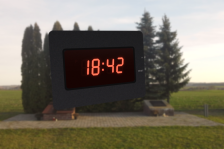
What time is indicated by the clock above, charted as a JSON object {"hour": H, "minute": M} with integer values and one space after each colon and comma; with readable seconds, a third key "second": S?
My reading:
{"hour": 18, "minute": 42}
